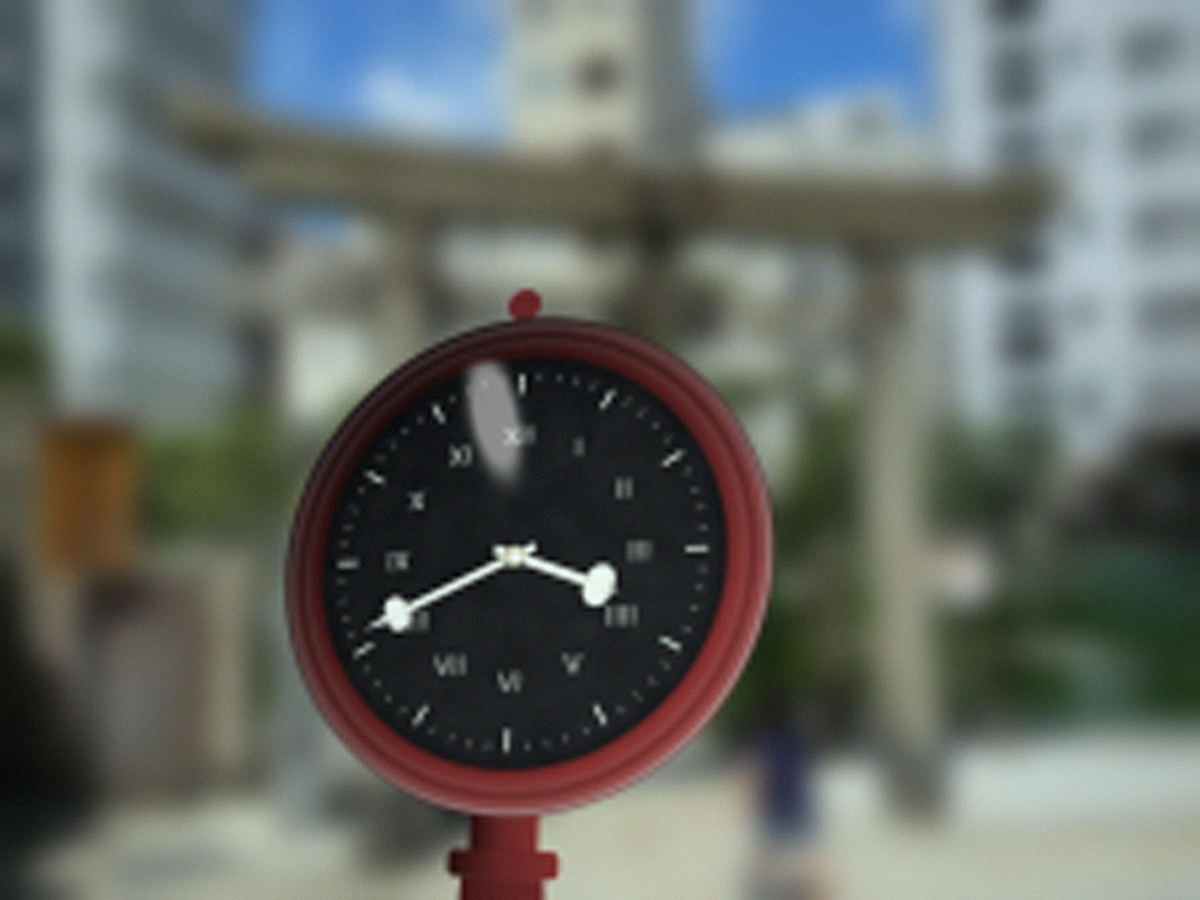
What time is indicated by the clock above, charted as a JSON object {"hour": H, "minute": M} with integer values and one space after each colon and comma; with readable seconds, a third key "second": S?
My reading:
{"hour": 3, "minute": 41}
